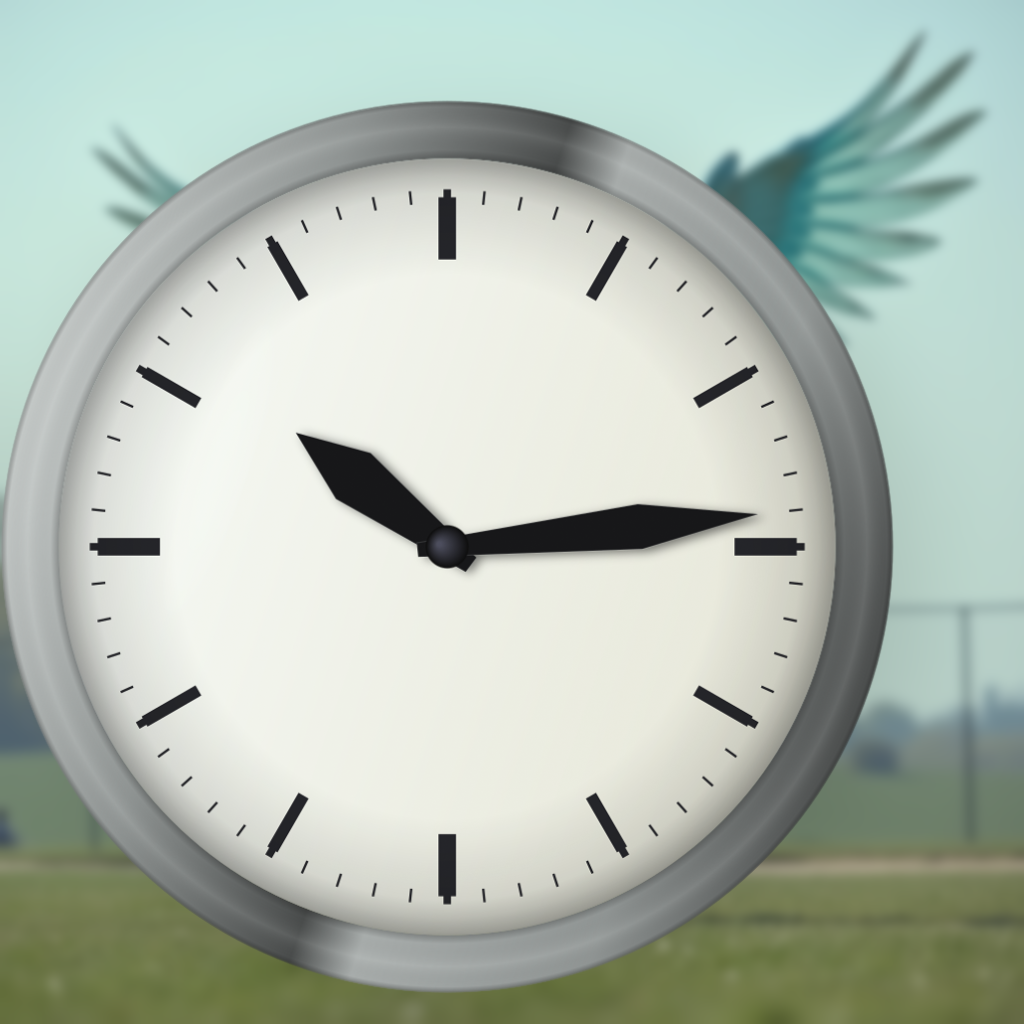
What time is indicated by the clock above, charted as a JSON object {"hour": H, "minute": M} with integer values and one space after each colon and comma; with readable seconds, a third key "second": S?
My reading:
{"hour": 10, "minute": 14}
